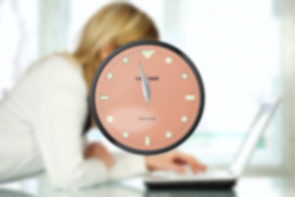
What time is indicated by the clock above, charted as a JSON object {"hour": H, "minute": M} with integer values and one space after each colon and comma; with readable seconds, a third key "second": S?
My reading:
{"hour": 11, "minute": 58}
